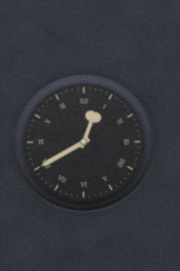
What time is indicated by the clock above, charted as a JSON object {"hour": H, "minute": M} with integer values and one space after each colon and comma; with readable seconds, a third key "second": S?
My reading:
{"hour": 12, "minute": 40}
